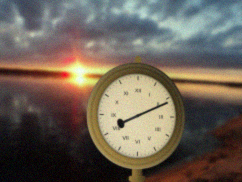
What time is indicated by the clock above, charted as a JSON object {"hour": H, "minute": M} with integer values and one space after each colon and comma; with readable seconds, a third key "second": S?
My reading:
{"hour": 8, "minute": 11}
